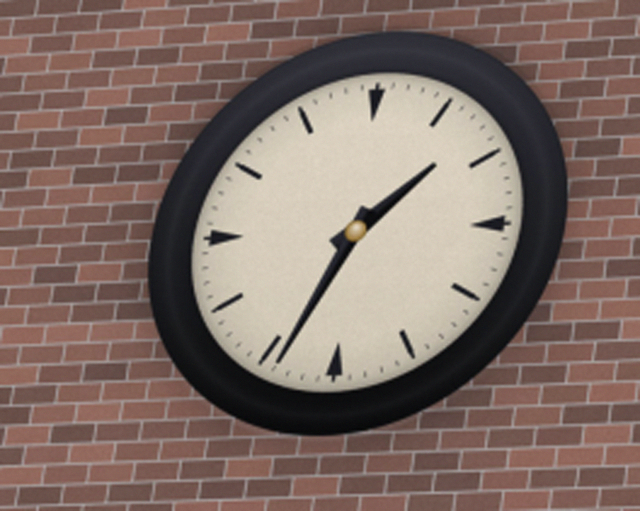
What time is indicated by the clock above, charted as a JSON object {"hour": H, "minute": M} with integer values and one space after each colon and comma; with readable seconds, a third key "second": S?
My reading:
{"hour": 1, "minute": 34}
